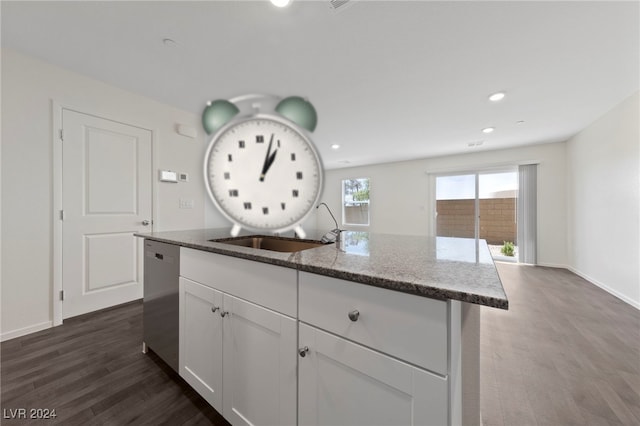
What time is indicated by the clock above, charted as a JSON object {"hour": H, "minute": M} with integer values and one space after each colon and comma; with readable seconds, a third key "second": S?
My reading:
{"hour": 1, "minute": 3}
